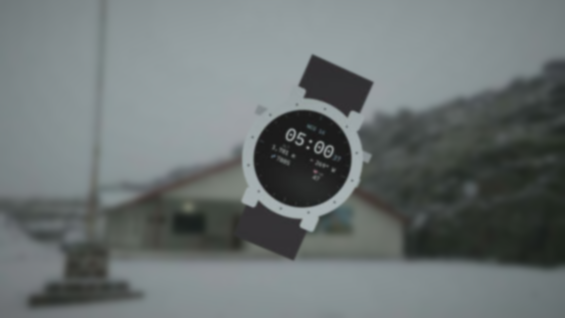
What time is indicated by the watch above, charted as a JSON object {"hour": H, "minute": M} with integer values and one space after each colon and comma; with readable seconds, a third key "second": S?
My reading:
{"hour": 5, "minute": 0}
